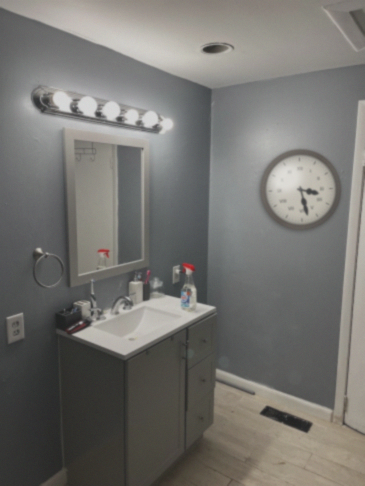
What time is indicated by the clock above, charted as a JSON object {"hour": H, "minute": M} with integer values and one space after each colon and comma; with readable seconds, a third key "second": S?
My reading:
{"hour": 3, "minute": 28}
